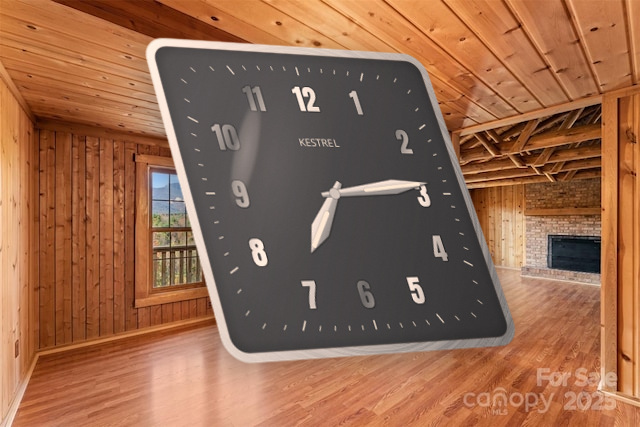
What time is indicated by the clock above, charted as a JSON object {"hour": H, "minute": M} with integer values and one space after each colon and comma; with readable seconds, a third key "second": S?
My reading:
{"hour": 7, "minute": 14}
